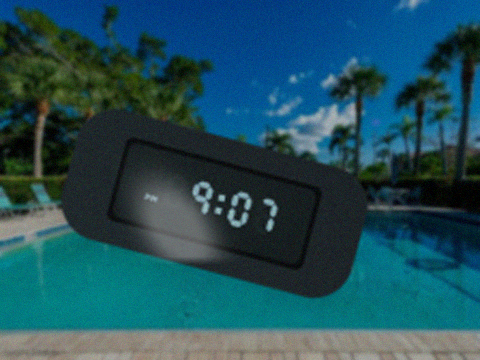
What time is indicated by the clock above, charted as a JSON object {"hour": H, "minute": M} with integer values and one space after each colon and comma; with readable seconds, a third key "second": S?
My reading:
{"hour": 9, "minute": 7}
